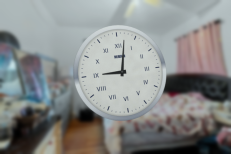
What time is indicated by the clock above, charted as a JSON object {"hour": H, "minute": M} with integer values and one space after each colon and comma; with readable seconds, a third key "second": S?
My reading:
{"hour": 9, "minute": 2}
